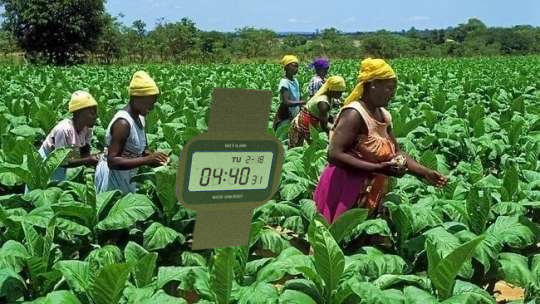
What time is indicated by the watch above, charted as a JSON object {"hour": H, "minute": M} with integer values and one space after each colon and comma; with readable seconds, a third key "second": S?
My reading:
{"hour": 4, "minute": 40, "second": 31}
